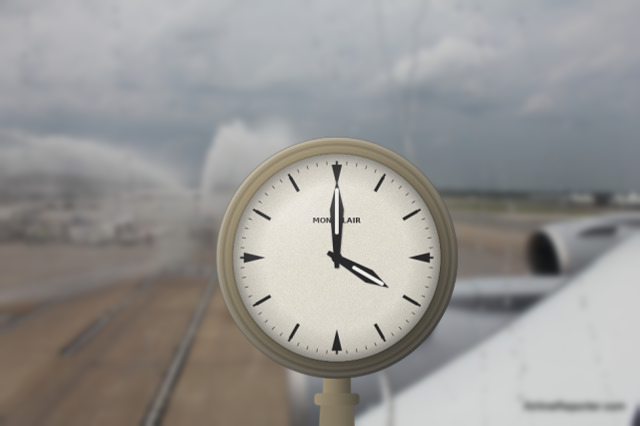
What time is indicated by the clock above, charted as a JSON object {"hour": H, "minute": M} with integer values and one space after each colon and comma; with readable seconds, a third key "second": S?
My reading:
{"hour": 4, "minute": 0}
